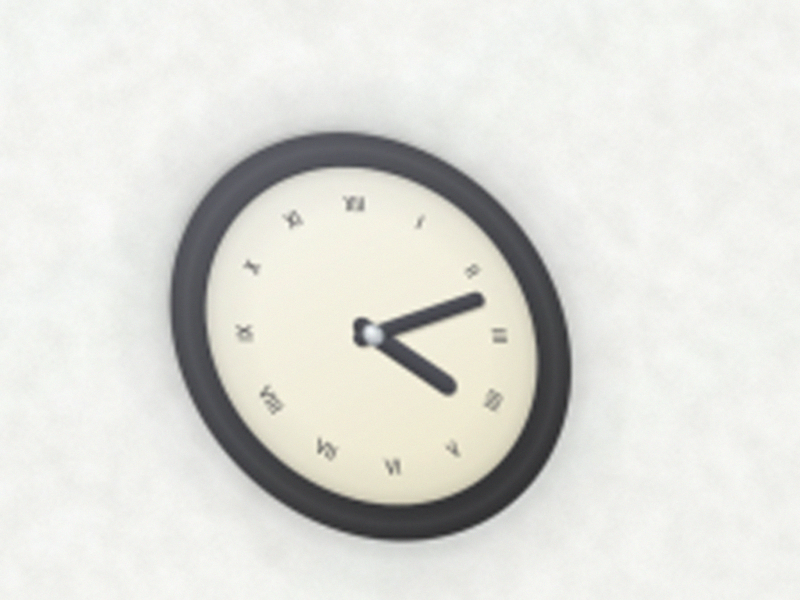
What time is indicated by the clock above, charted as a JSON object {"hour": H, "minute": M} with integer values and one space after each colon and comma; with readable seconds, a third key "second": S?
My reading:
{"hour": 4, "minute": 12}
